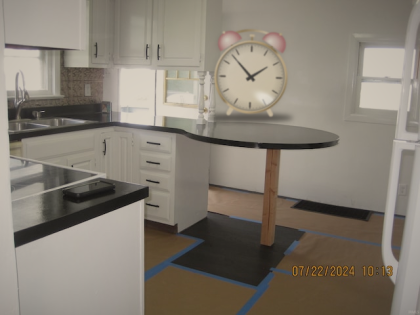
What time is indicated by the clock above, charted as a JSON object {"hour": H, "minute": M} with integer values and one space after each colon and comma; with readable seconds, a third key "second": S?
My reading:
{"hour": 1, "minute": 53}
